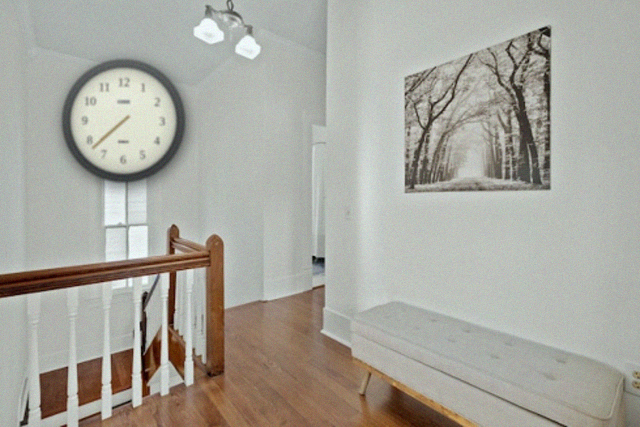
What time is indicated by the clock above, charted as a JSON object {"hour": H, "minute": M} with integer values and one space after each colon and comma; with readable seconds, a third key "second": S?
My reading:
{"hour": 7, "minute": 38}
